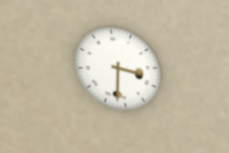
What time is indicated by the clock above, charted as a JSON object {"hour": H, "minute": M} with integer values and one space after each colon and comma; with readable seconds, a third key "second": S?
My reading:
{"hour": 3, "minute": 32}
